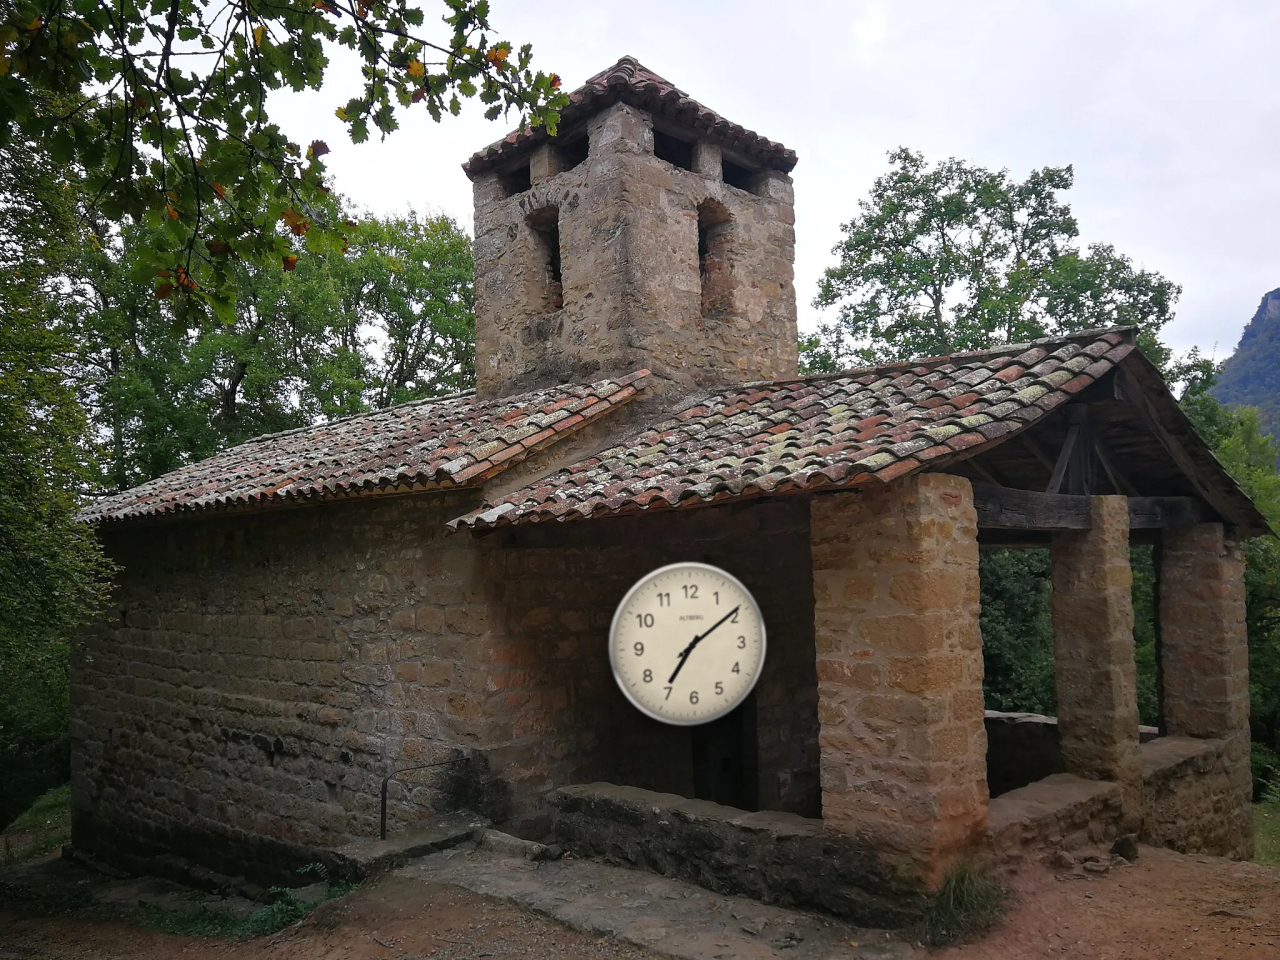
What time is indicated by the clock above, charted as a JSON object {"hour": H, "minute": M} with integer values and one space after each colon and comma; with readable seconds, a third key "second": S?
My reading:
{"hour": 7, "minute": 9, "second": 9}
